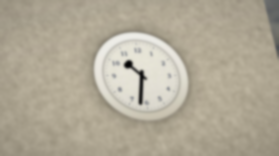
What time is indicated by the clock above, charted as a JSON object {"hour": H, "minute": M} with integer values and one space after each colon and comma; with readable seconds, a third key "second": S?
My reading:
{"hour": 10, "minute": 32}
